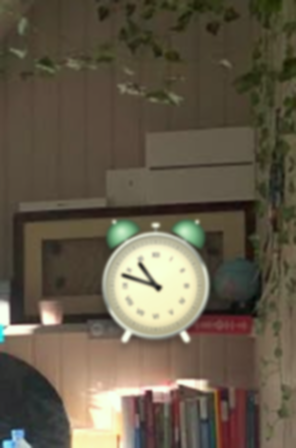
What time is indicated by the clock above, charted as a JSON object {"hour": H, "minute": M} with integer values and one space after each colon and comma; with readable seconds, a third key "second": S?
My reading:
{"hour": 10, "minute": 48}
